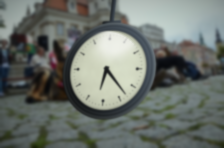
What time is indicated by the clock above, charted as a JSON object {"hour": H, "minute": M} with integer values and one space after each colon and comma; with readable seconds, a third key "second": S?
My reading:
{"hour": 6, "minute": 23}
